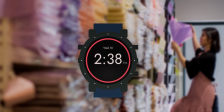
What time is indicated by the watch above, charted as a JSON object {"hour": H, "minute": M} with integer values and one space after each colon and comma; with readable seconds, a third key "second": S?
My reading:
{"hour": 2, "minute": 38}
